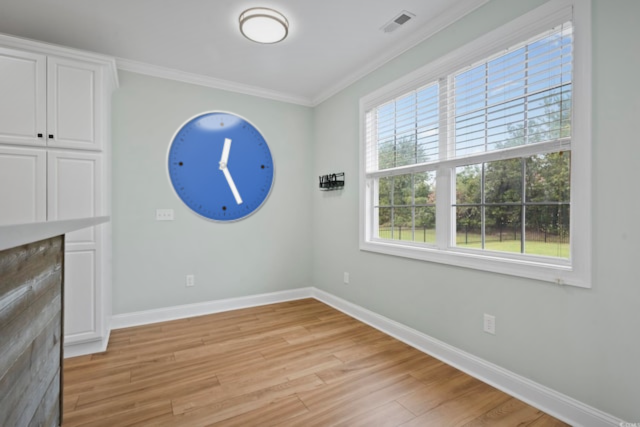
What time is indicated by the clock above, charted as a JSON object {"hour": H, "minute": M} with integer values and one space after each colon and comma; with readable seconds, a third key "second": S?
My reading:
{"hour": 12, "minute": 26}
